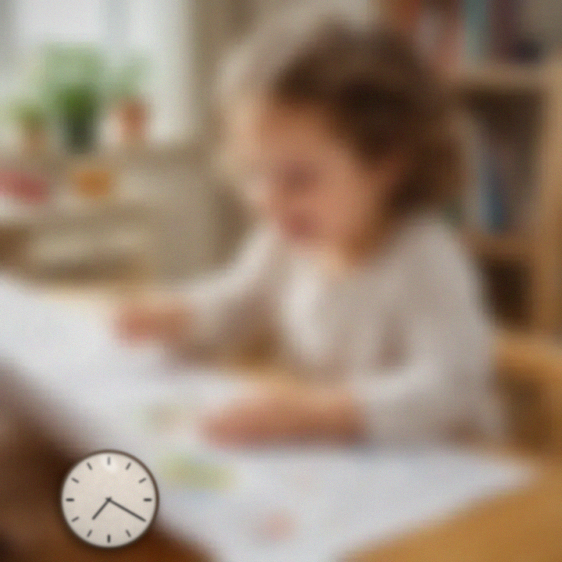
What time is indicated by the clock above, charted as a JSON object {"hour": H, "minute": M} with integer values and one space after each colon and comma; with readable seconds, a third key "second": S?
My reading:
{"hour": 7, "minute": 20}
